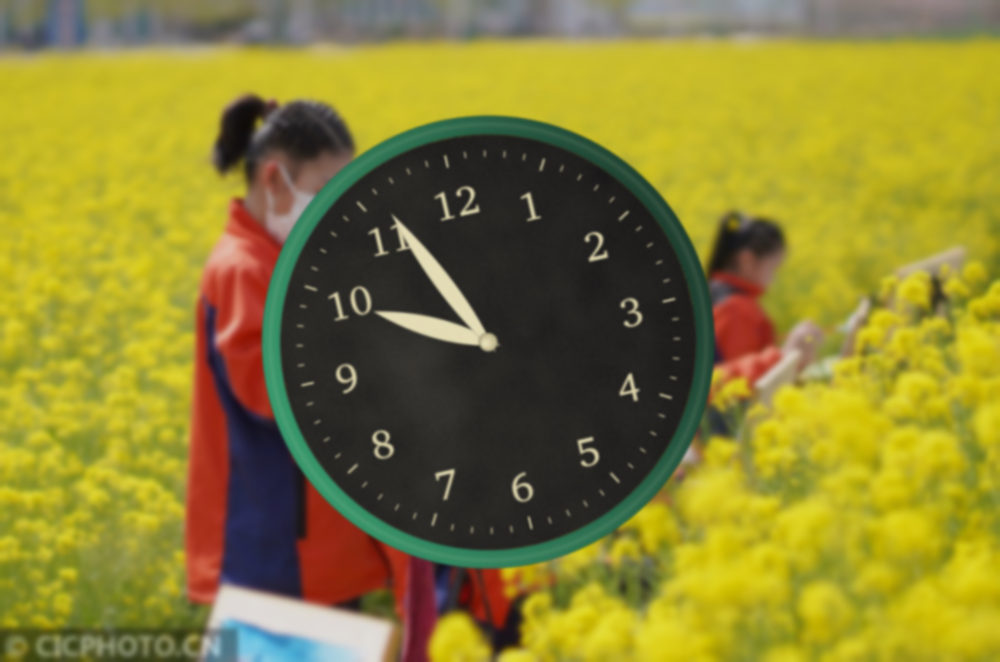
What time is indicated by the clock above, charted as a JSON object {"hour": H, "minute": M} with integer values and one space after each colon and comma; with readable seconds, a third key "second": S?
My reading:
{"hour": 9, "minute": 56}
